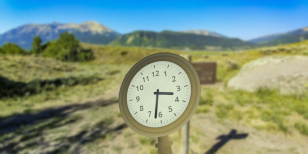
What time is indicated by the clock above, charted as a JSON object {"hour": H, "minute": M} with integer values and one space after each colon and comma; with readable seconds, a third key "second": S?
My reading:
{"hour": 3, "minute": 32}
